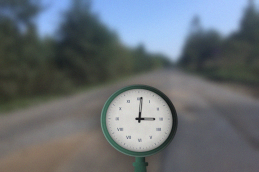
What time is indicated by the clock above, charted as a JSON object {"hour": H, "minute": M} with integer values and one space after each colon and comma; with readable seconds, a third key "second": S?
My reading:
{"hour": 3, "minute": 1}
